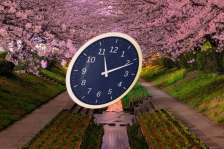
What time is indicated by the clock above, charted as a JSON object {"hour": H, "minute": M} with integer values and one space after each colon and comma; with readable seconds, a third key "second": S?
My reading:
{"hour": 11, "minute": 11}
